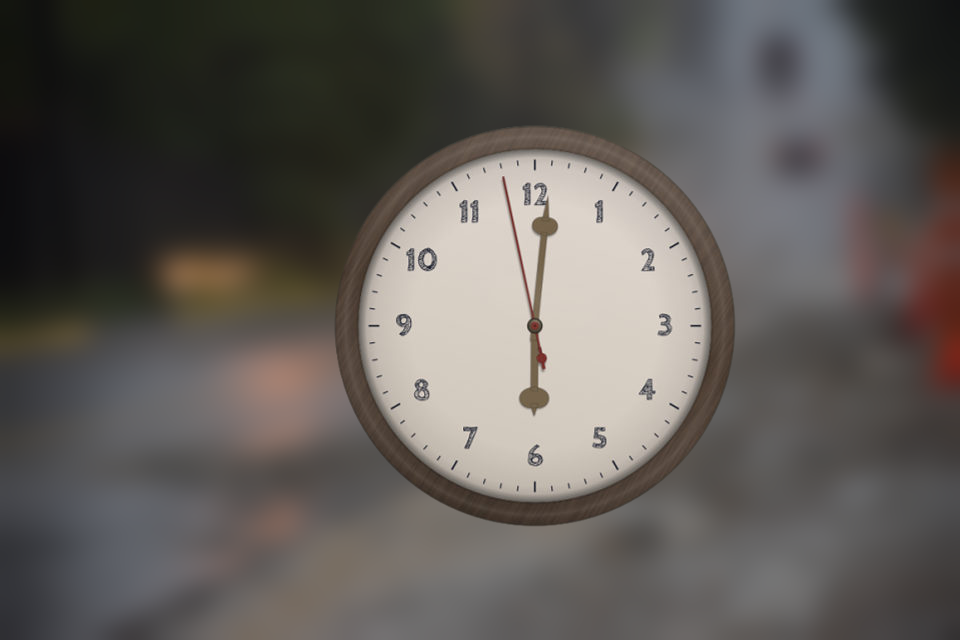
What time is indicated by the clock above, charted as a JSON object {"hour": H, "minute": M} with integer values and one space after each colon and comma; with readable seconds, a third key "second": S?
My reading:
{"hour": 6, "minute": 0, "second": 58}
